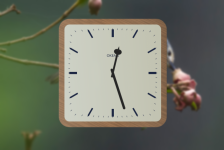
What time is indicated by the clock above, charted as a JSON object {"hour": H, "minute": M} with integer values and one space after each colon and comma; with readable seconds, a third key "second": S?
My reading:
{"hour": 12, "minute": 27}
